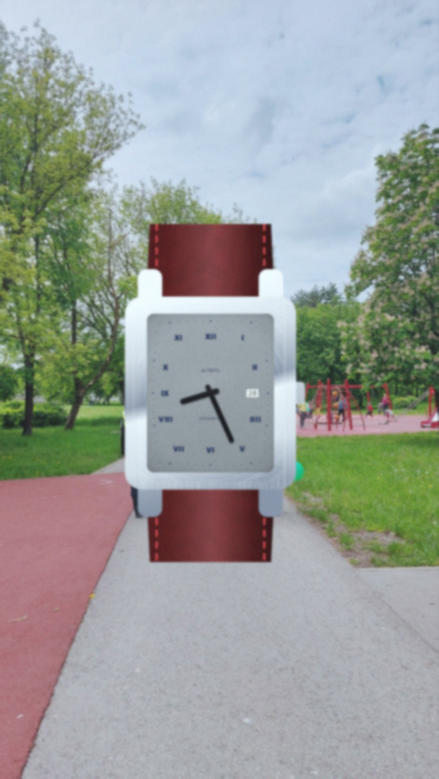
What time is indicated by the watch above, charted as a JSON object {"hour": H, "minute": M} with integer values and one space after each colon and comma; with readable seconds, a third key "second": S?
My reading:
{"hour": 8, "minute": 26}
